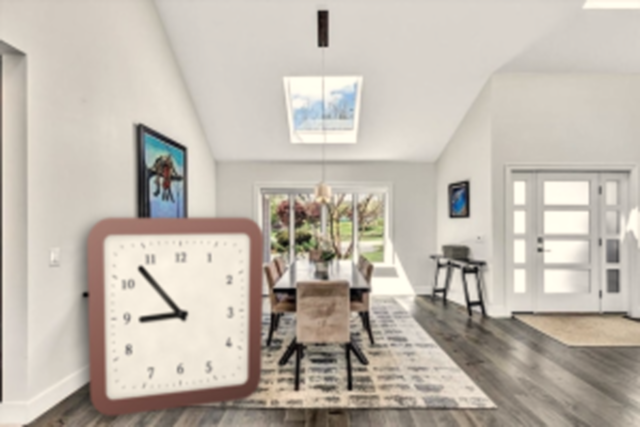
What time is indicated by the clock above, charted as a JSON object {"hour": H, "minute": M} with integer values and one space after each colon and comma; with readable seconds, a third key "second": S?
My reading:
{"hour": 8, "minute": 53}
